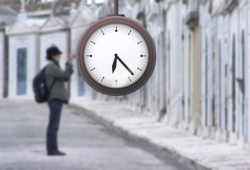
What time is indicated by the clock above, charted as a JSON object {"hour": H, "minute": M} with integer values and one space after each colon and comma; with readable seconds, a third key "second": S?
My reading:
{"hour": 6, "minute": 23}
